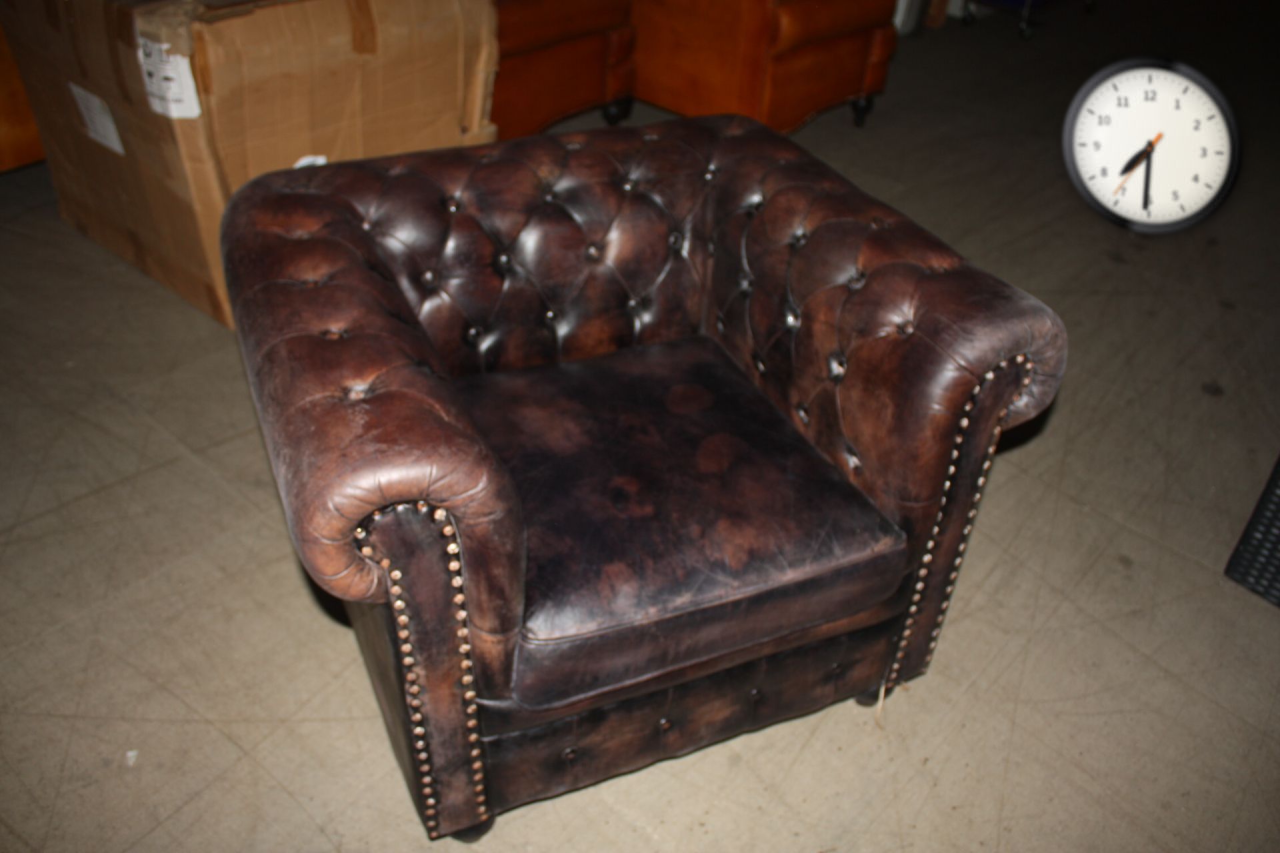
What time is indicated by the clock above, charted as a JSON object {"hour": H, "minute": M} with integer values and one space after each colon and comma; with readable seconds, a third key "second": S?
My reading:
{"hour": 7, "minute": 30, "second": 36}
